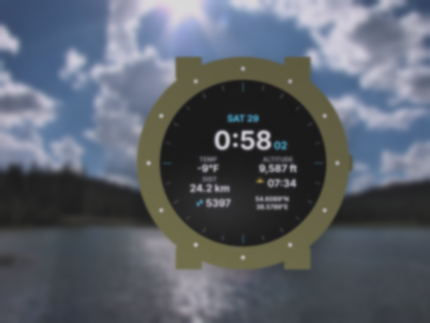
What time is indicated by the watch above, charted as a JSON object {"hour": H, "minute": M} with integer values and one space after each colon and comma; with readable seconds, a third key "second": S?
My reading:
{"hour": 0, "minute": 58}
